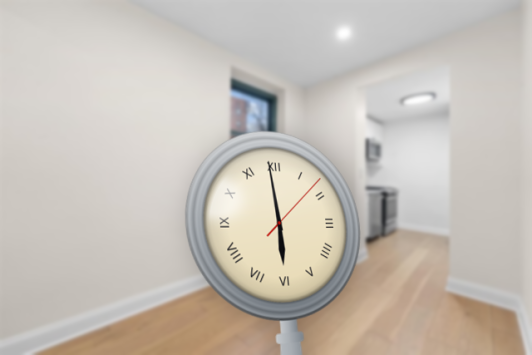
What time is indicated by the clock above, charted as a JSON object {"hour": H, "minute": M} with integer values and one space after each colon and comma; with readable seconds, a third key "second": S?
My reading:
{"hour": 5, "minute": 59, "second": 8}
